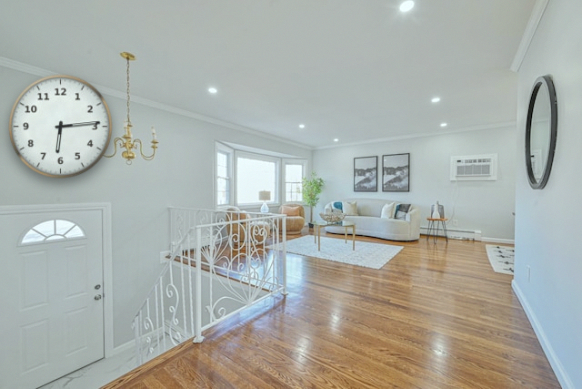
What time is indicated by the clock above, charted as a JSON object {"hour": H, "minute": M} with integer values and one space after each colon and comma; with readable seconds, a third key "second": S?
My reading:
{"hour": 6, "minute": 14}
